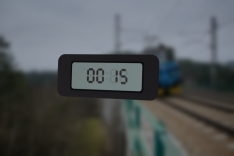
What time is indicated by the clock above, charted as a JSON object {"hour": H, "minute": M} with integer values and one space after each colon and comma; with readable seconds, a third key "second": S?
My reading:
{"hour": 0, "minute": 15}
